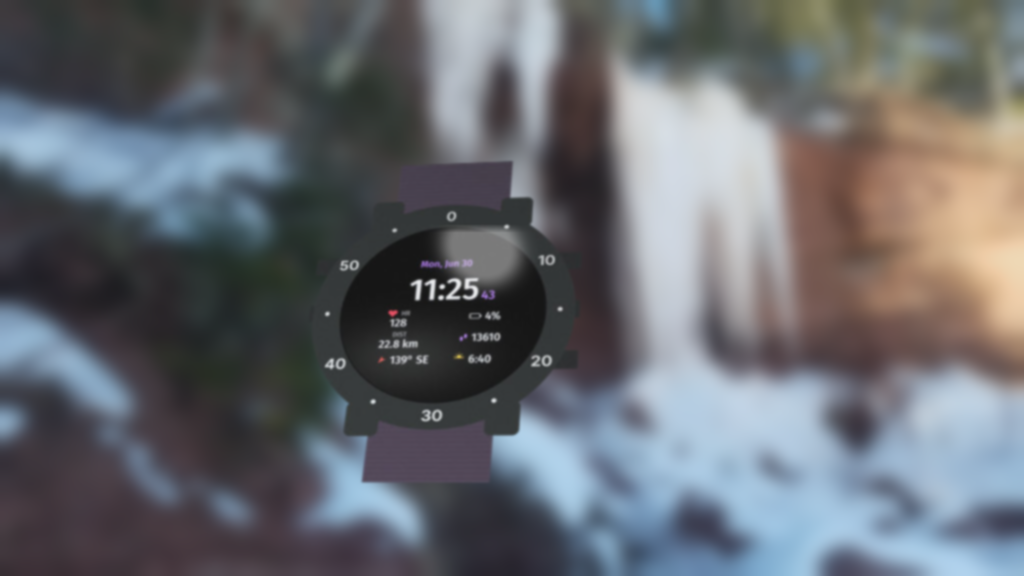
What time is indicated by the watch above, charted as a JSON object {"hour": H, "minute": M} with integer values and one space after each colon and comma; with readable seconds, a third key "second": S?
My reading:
{"hour": 11, "minute": 25, "second": 43}
